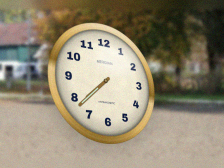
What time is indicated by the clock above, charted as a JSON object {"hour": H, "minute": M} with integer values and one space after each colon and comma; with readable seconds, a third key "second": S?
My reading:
{"hour": 7, "minute": 38}
